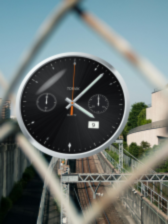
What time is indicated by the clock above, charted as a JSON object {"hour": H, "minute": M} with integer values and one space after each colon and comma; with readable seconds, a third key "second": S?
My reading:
{"hour": 4, "minute": 7}
